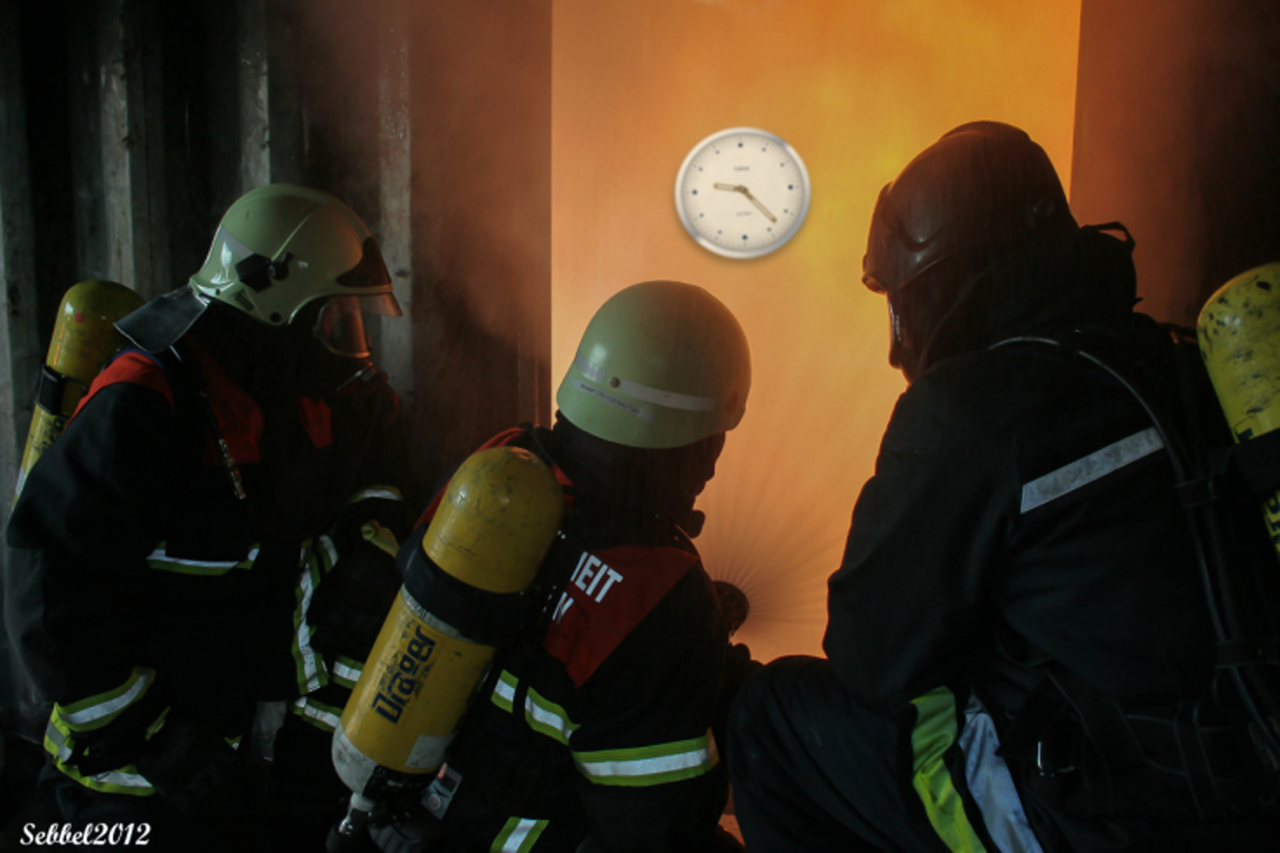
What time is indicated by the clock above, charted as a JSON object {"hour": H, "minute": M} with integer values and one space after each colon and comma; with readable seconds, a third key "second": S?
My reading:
{"hour": 9, "minute": 23}
